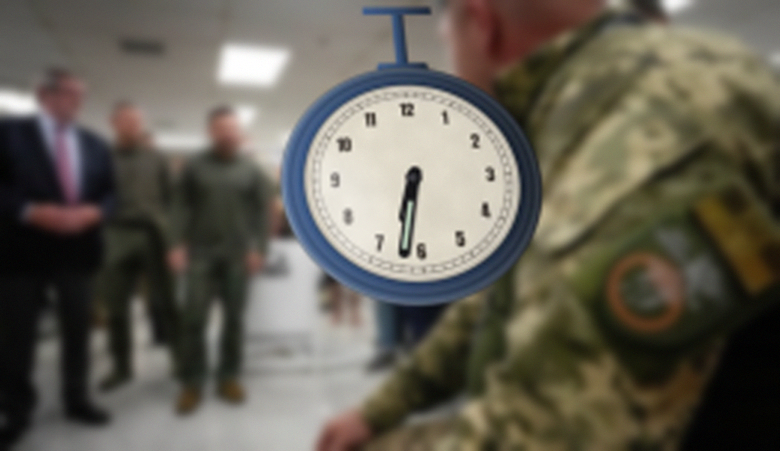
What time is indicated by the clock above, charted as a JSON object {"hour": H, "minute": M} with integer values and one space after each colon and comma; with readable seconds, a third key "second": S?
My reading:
{"hour": 6, "minute": 32}
